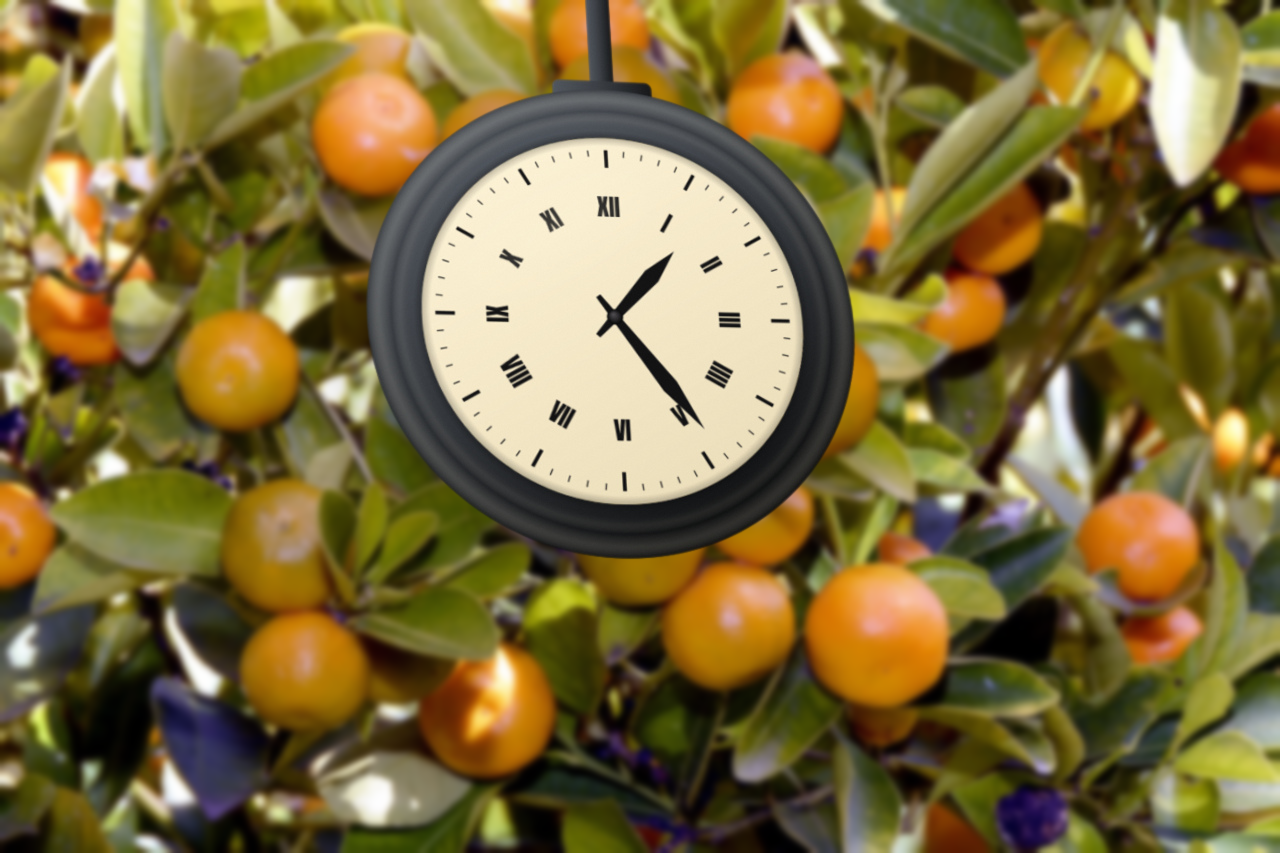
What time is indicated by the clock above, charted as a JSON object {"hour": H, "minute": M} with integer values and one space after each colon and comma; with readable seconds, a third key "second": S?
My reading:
{"hour": 1, "minute": 24}
